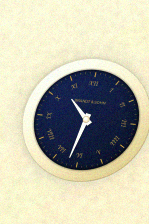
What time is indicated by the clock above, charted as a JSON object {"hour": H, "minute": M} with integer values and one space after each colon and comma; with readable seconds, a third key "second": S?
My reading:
{"hour": 10, "minute": 32}
